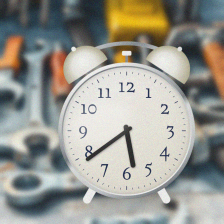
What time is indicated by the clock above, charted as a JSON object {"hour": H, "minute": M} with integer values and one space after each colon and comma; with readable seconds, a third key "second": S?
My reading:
{"hour": 5, "minute": 39}
